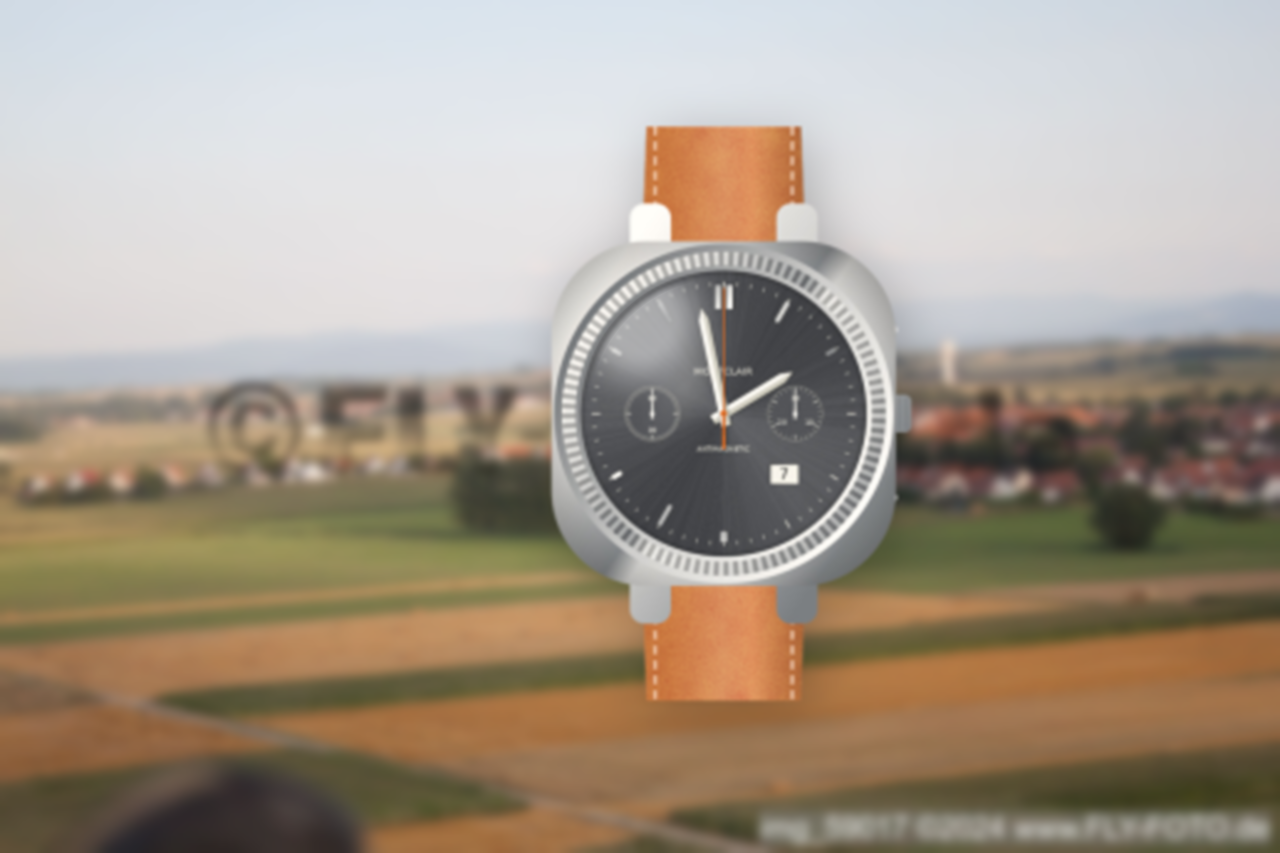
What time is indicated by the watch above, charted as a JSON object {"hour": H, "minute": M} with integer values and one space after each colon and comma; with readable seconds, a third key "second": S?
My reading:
{"hour": 1, "minute": 58}
